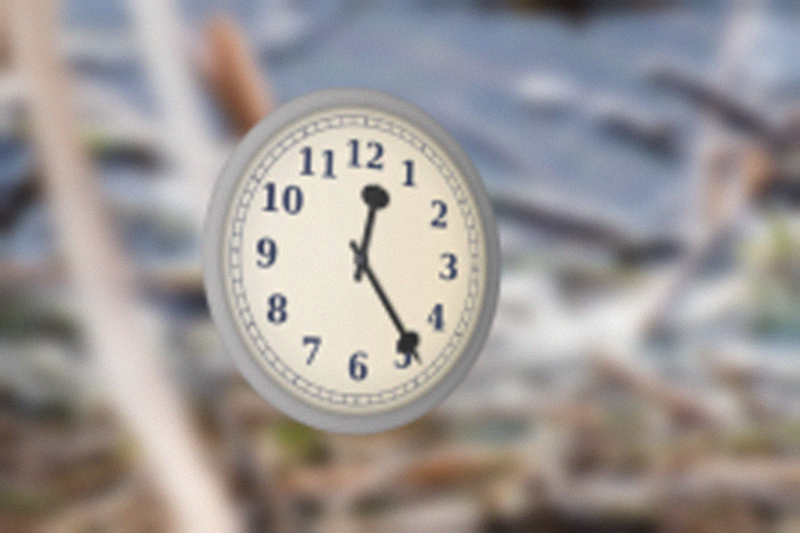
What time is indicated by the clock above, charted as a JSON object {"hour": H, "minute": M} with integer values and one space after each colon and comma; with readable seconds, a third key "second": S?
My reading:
{"hour": 12, "minute": 24}
